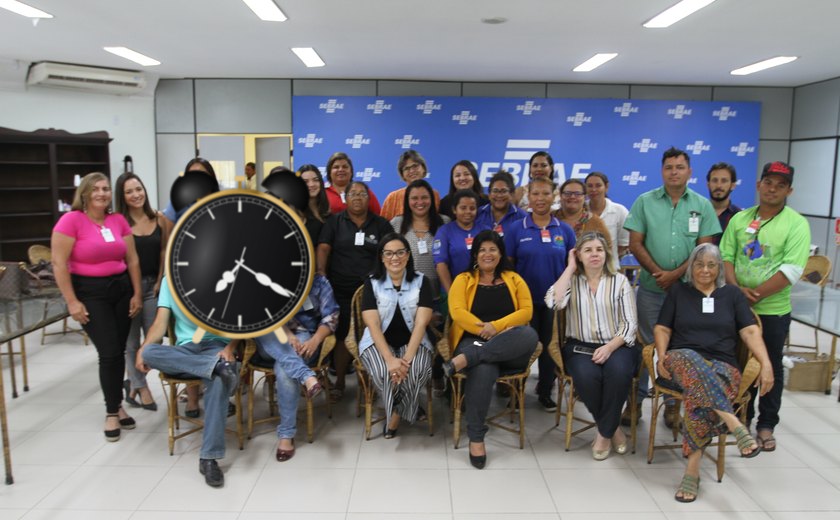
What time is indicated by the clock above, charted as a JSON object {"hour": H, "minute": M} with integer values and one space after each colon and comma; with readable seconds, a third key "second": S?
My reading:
{"hour": 7, "minute": 20, "second": 33}
